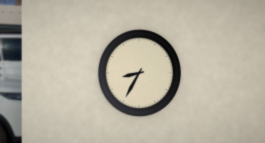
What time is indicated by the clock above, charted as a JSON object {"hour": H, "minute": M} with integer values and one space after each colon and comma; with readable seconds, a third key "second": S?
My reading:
{"hour": 8, "minute": 35}
